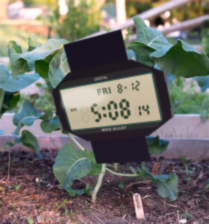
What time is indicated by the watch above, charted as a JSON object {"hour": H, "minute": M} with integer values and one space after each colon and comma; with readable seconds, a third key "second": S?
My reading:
{"hour": 5, "minute": 8, "second": 14}
